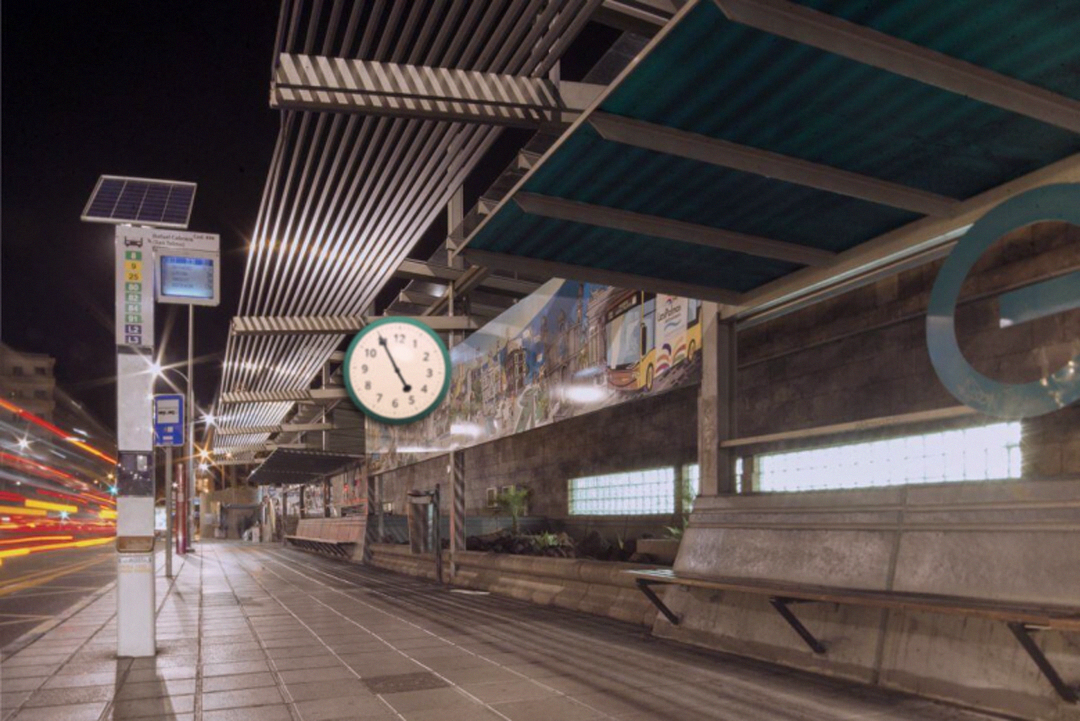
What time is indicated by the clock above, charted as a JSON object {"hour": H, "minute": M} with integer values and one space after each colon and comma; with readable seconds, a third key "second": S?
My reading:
{"hour": 4, "minute": 55}
